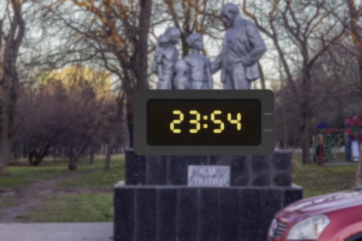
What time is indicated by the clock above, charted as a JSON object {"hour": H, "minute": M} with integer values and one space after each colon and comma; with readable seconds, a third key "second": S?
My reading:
{"hour": 23, "minute": 54}
